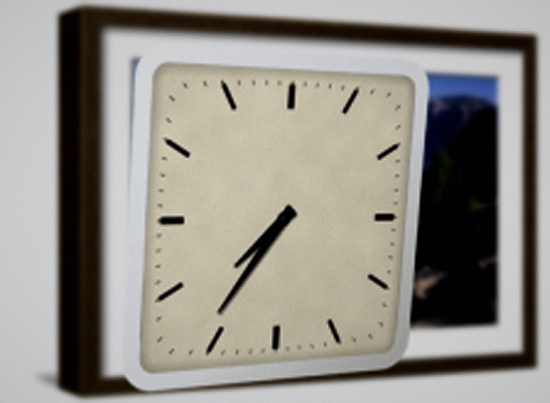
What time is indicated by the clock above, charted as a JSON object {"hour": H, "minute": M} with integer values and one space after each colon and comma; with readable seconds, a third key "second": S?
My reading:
{"hour": 7, "minute": 36}
